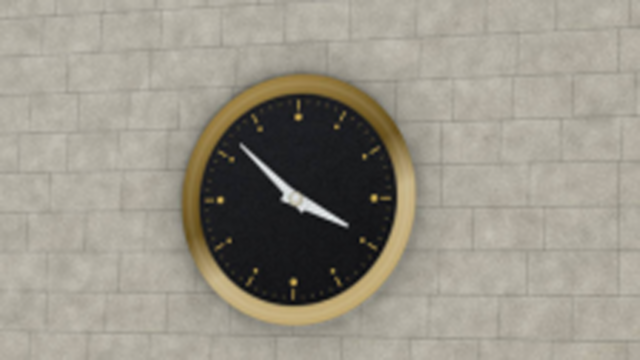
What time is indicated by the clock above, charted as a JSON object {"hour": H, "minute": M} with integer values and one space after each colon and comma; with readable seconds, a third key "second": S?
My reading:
{"hour": 3, "minute": 52}
